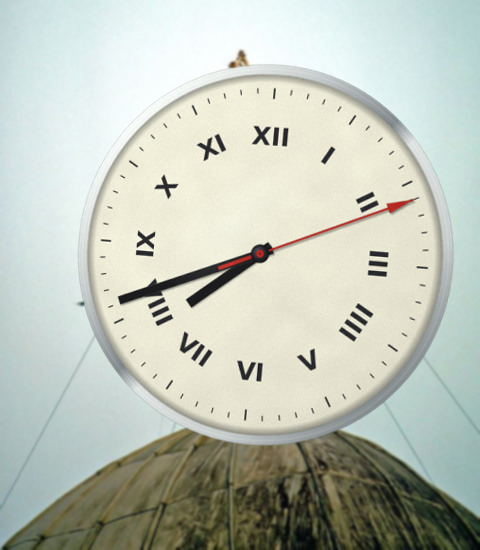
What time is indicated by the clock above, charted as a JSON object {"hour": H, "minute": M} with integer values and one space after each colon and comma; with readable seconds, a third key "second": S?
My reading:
{"hour": 7, "minute": 41, "second": 11}
